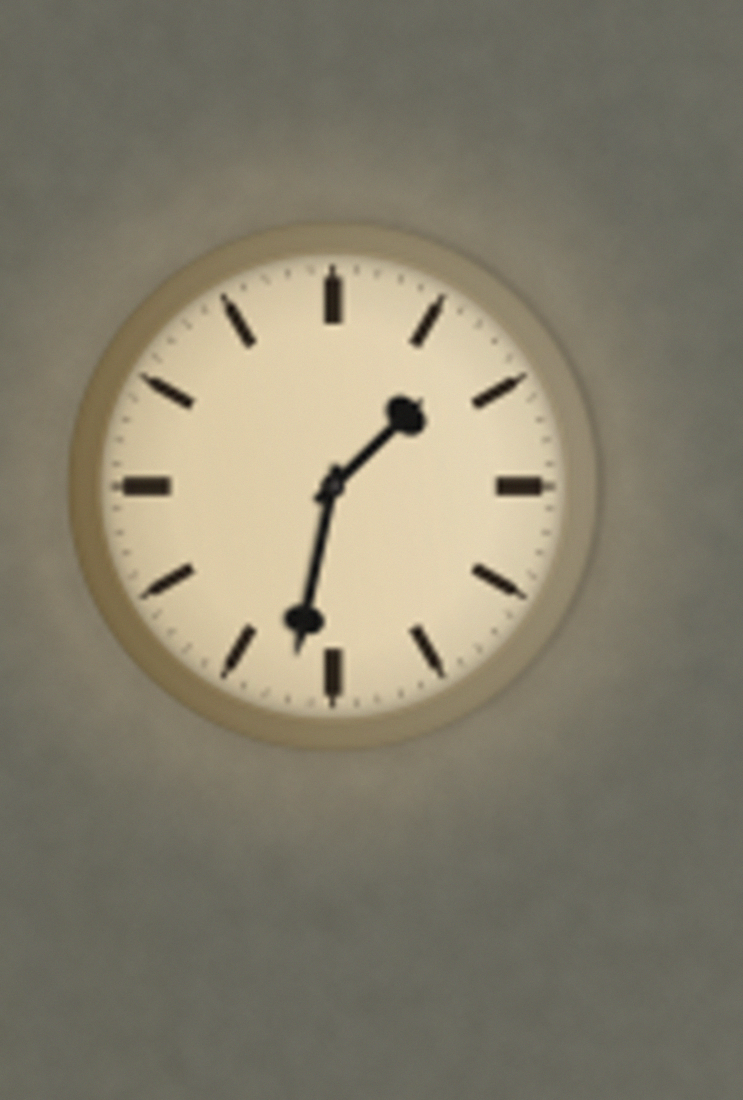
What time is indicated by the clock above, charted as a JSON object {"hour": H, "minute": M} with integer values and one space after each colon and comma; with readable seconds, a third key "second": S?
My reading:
{"hour": 1, "minute": 32}
